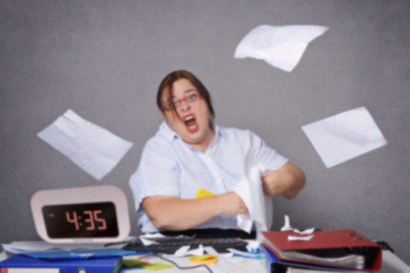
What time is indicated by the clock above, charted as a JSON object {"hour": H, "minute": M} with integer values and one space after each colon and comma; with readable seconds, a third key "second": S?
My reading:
{"hour": 4, "minute": 35}
